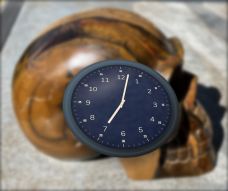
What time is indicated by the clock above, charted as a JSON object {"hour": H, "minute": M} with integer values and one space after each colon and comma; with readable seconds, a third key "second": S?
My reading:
{"hour": 7, "minute": 2}
